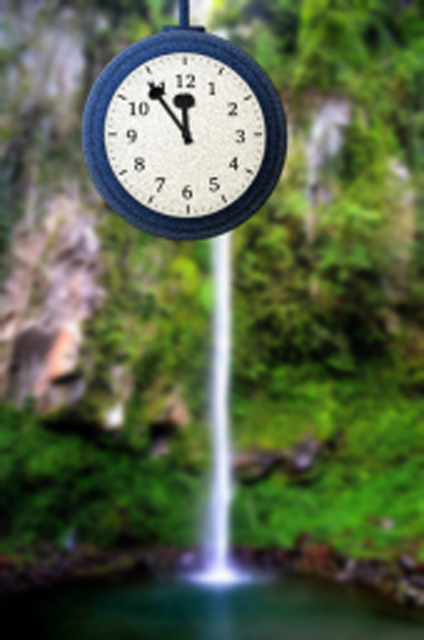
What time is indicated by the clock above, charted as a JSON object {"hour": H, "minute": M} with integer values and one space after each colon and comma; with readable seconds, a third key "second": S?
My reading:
{"hour": 11, "minute": 54}
